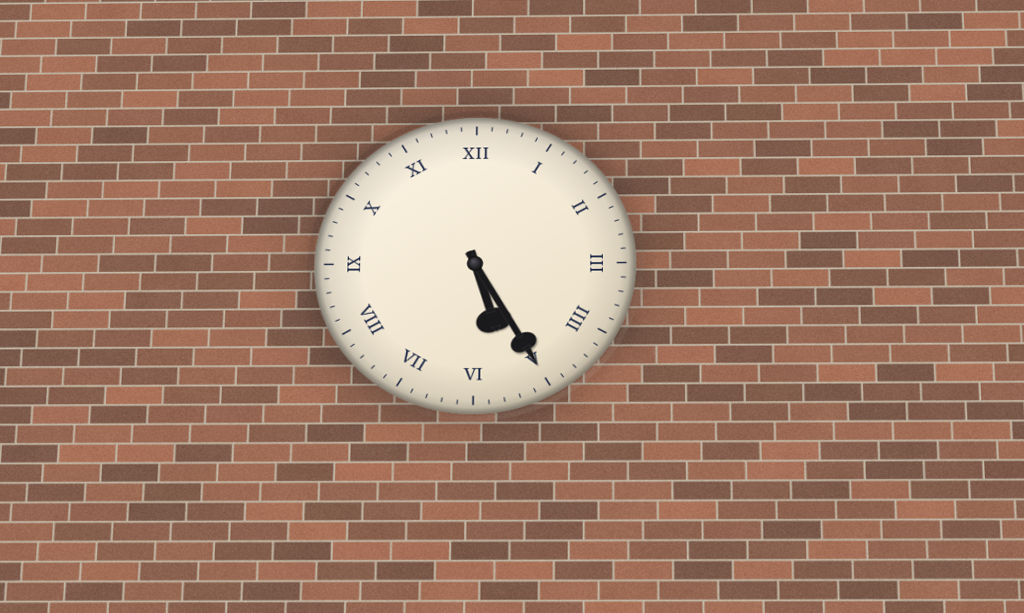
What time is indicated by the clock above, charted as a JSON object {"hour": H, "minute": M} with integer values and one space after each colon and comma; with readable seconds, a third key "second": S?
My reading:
{"hour": 5, "minute": 25}
